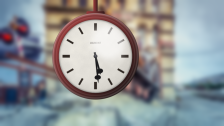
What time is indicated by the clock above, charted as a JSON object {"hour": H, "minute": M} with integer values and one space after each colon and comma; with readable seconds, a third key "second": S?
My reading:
{"hour": 5, "minute": 29}
